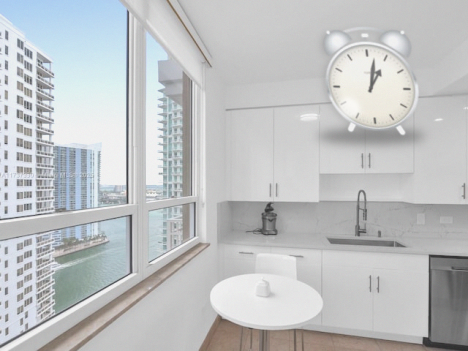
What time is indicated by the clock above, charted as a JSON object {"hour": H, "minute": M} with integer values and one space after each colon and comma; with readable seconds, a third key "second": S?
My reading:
{"hour": 1, "minute": 2}
